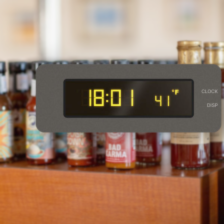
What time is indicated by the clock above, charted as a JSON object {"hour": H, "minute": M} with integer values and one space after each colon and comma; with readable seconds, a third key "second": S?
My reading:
{"hour": 18, "minute": 1}
